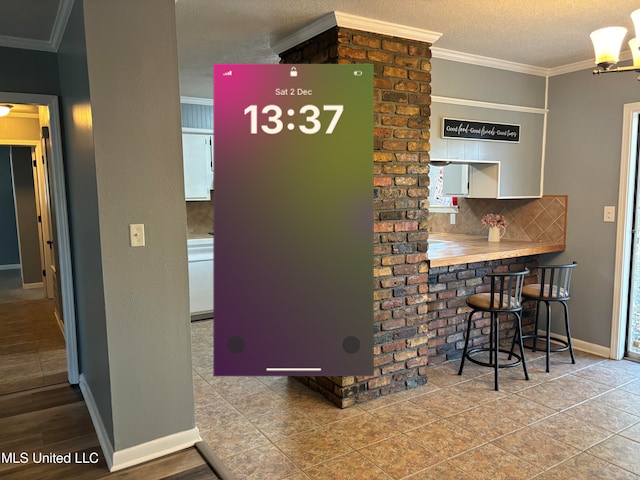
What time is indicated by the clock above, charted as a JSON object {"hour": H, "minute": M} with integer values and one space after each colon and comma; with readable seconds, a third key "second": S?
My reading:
{"hour": 13, "minute": 37}
